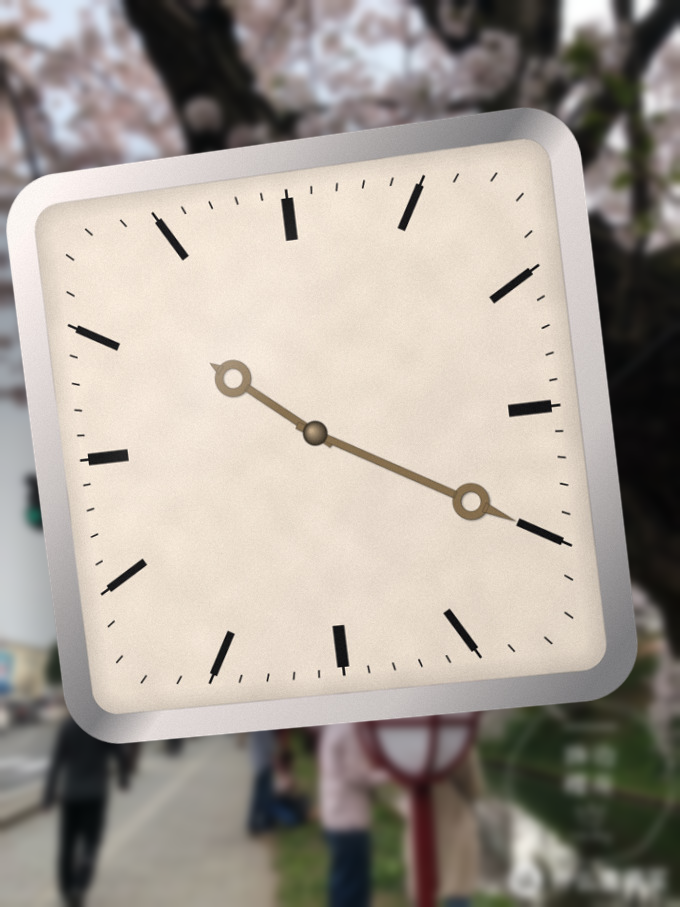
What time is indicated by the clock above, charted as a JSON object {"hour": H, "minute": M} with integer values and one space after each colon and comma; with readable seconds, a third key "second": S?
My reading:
{"hour": 10, "minute": 20}
